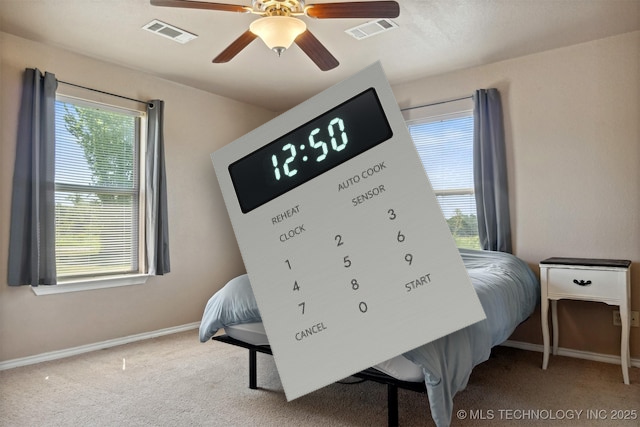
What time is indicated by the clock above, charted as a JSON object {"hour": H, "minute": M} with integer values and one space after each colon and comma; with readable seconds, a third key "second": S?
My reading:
{"hour": 12, "minute": 50}
